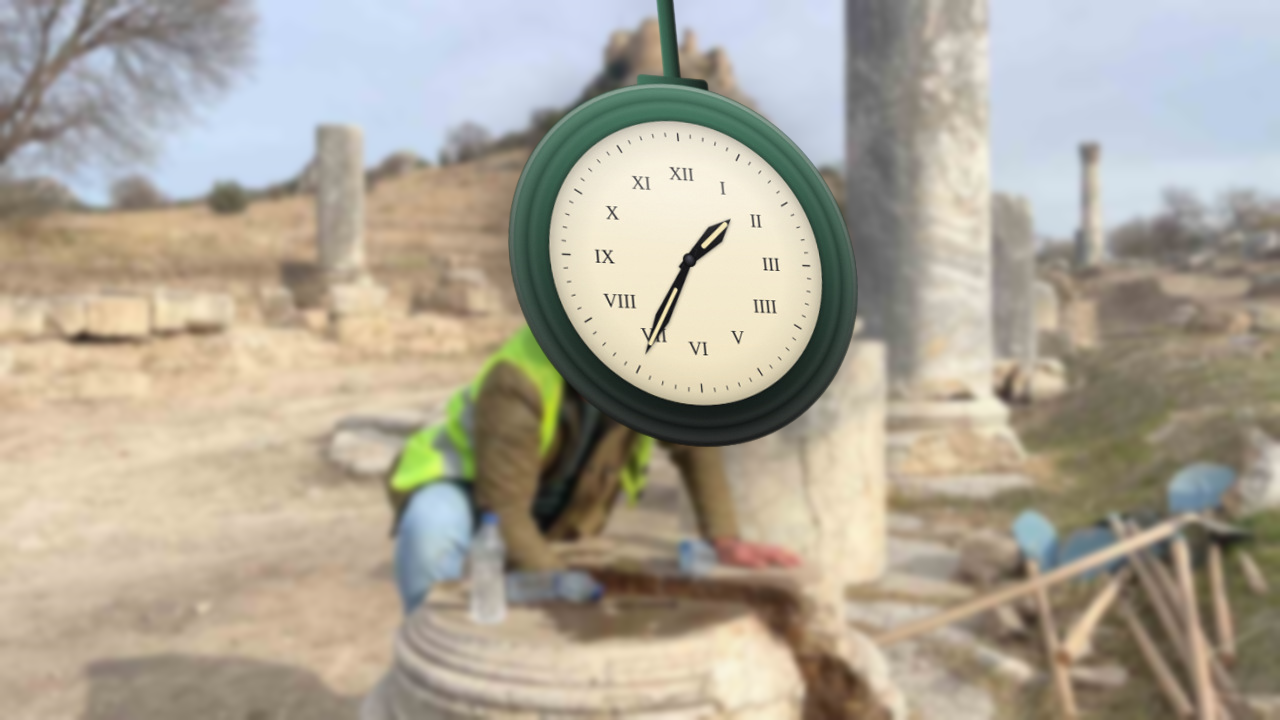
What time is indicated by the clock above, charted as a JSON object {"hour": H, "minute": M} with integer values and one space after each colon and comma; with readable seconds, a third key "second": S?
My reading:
{"hour": 1, "minute": 35}
